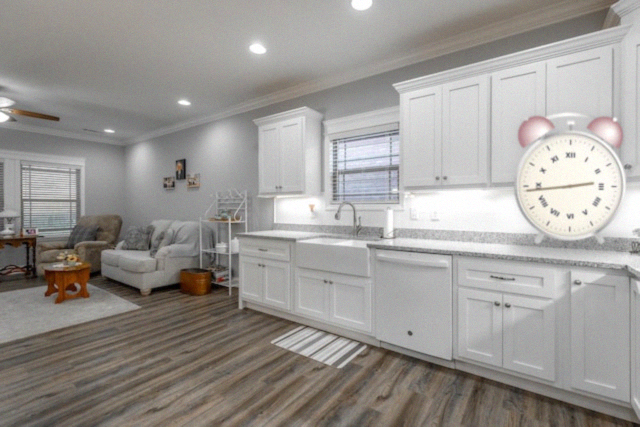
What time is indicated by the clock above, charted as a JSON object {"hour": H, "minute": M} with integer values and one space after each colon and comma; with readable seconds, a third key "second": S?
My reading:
{"hour": 2, "minute": 44}
